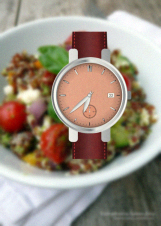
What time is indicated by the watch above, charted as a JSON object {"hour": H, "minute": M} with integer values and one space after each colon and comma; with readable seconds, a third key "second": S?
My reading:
{"hour": 6, "minute": 38}
